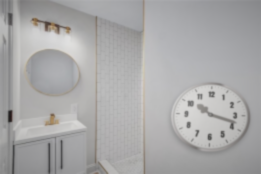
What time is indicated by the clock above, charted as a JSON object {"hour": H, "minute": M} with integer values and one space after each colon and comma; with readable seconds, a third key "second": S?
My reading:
{"hour": 10, "minute": 18}
